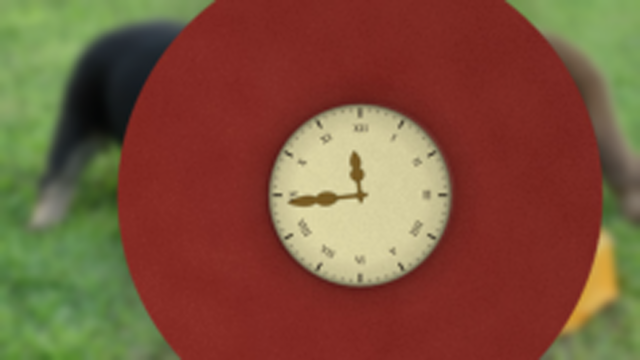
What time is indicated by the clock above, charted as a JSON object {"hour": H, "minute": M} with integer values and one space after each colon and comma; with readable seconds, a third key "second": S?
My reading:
{"hour": 11, "minute": 44}
